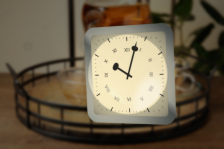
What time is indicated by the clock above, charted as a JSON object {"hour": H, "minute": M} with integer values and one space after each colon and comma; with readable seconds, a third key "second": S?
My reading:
{"hour": 10, "minute": 3}
